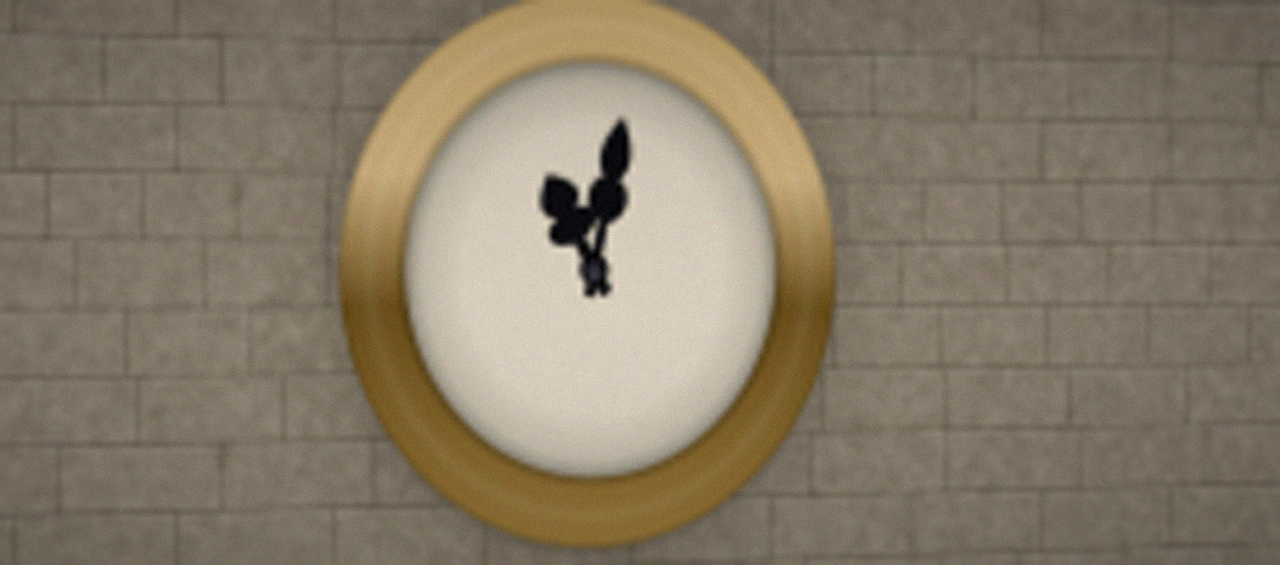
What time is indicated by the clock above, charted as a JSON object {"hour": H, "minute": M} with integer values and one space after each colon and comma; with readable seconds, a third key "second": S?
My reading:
{"hour": 11, "minute": 2}
